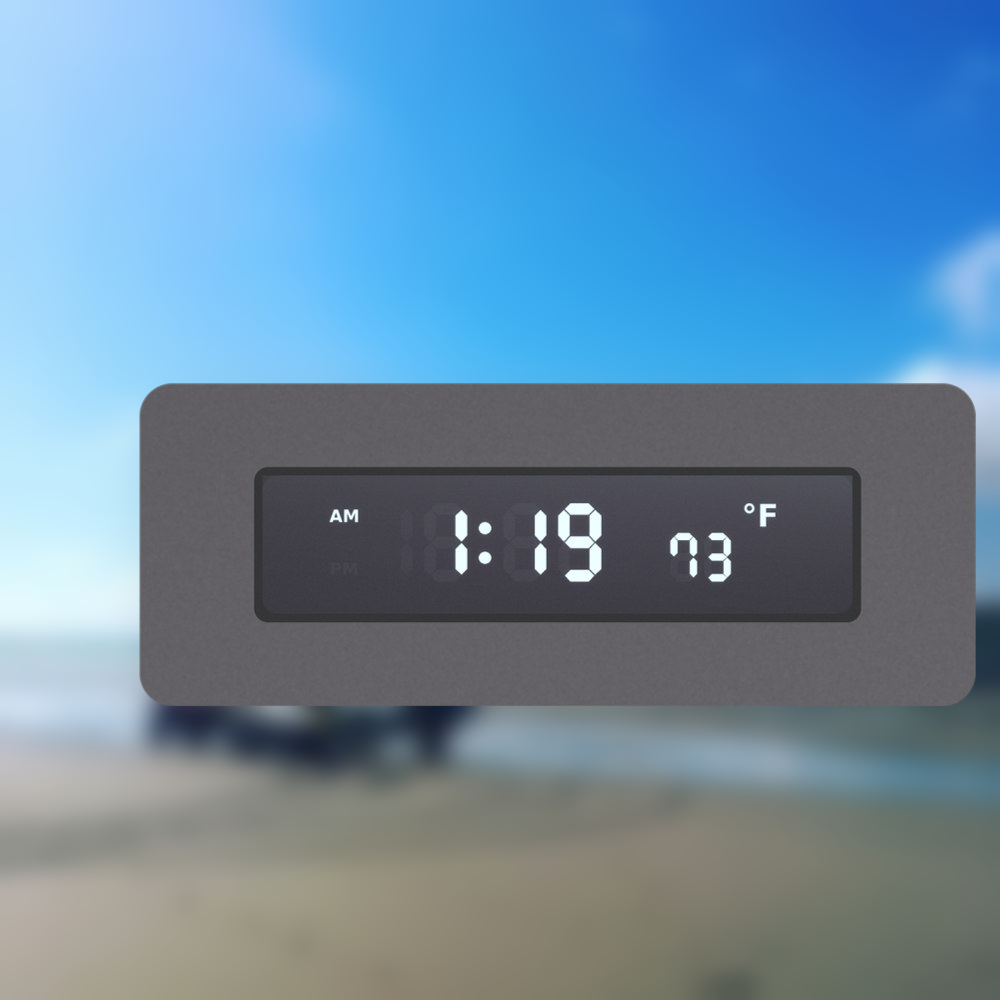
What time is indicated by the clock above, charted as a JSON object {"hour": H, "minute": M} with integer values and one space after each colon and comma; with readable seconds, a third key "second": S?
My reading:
{"hour": 1, "minute": 19}
